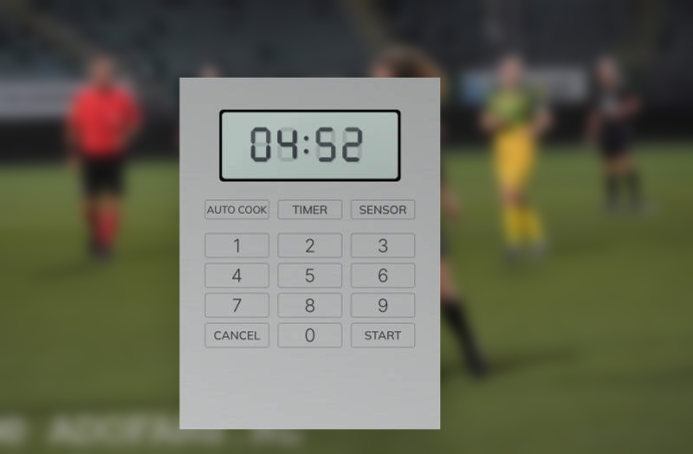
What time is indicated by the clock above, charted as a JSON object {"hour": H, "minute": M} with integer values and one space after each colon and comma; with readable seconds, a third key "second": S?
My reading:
{"hour": 4, "minute": 52}
